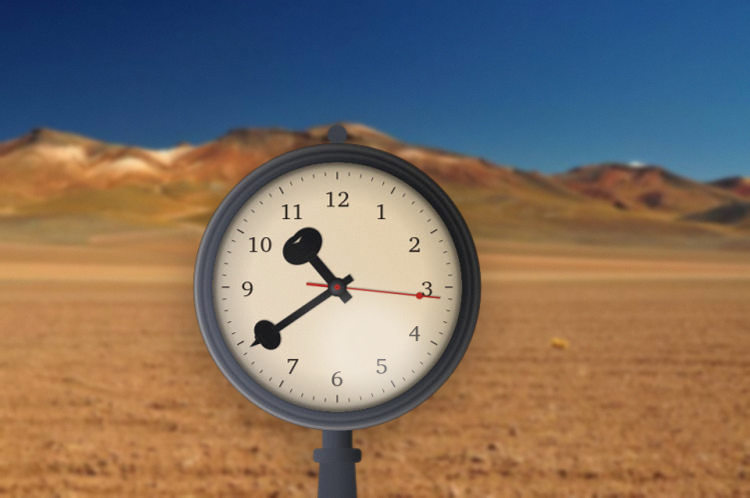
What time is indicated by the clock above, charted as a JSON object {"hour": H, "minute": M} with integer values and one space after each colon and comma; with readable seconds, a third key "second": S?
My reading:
{"hour": 10, "minute": 39, "second": 16}
